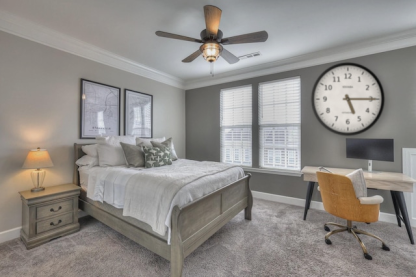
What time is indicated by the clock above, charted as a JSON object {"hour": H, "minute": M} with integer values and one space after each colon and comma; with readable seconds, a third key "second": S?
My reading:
{"hour": 5, "minute": 15}
